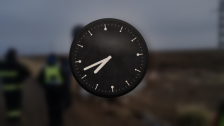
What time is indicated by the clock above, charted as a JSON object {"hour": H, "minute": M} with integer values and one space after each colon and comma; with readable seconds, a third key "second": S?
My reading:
{"hour": 7, "minute": 42}
